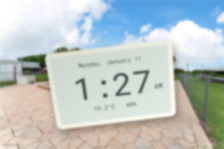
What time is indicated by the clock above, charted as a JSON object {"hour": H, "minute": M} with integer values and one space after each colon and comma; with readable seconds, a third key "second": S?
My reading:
{"hour": 1, "minute": 27}
